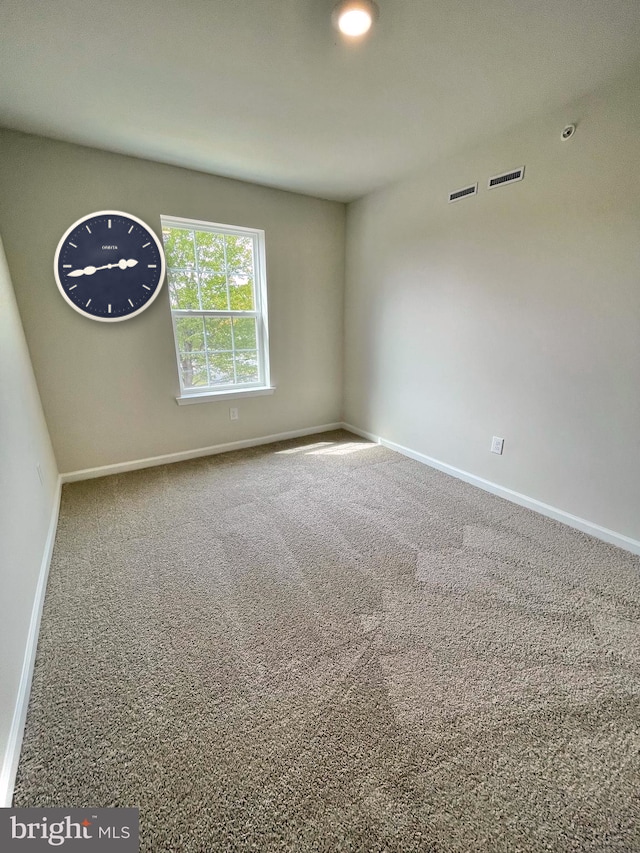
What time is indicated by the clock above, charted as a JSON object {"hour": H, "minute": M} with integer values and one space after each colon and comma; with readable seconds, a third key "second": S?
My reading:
{"hour": 2, "minute": 43}
